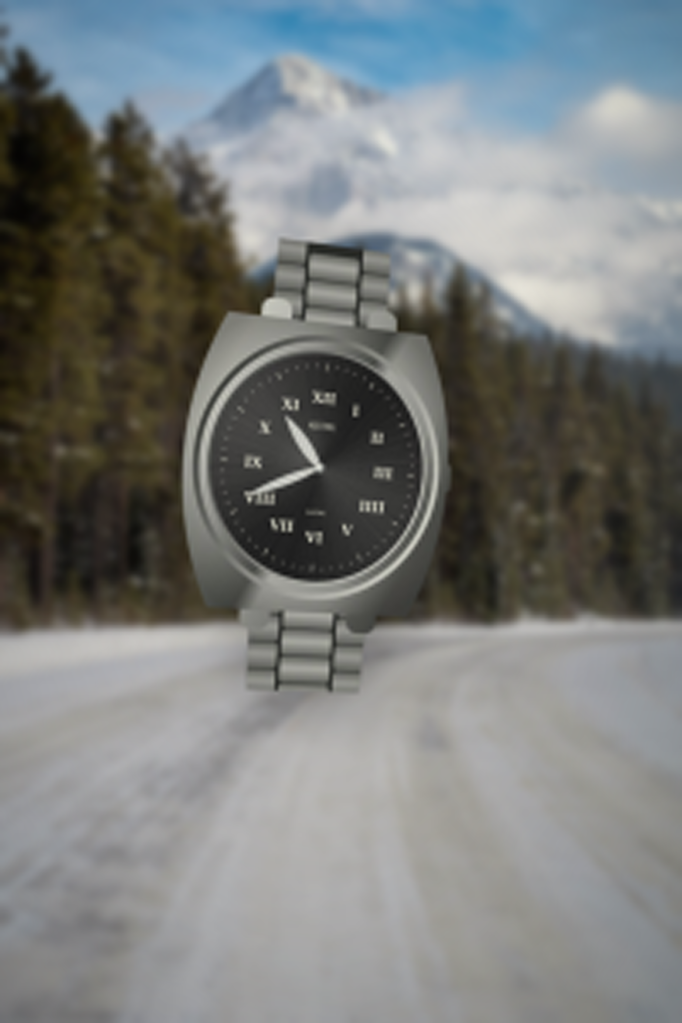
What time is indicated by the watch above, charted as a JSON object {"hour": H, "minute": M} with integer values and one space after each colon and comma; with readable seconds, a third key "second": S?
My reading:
{"hour": 10, "minute": 41}
